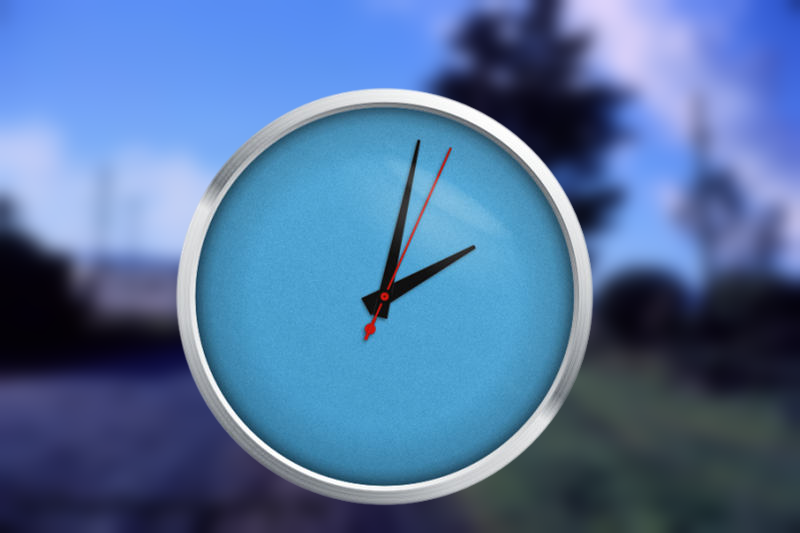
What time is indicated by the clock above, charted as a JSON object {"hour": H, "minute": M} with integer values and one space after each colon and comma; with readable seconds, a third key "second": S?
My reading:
{"hour": 2, "minute": 2, "second": 4}
